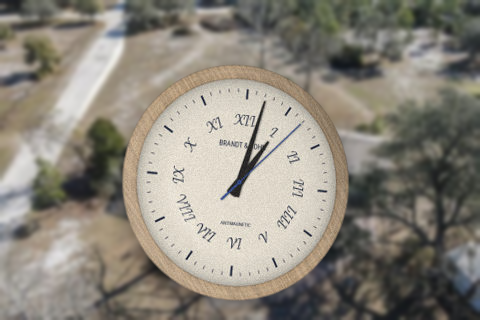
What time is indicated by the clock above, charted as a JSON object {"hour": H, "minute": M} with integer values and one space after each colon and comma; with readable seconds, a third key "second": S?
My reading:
{"hour": 1, "minute": 2, "second": 7}
